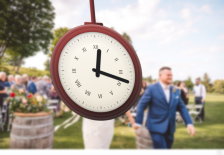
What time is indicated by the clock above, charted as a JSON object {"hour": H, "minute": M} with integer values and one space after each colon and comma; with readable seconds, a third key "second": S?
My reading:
{"hour": 12, "minute": 18}
